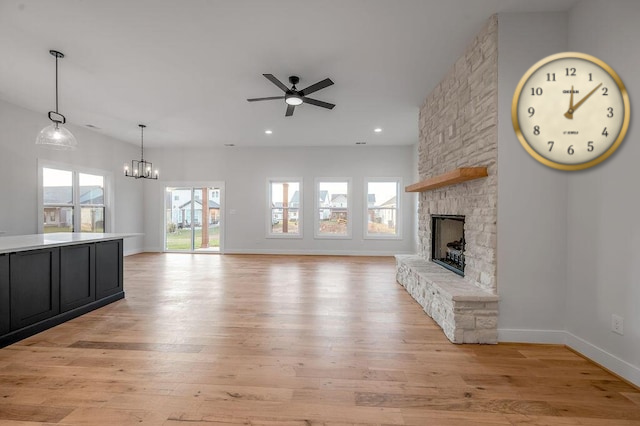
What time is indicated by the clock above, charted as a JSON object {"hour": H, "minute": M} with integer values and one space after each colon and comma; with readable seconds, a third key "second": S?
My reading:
{"hour": 12, "minute": 8}
